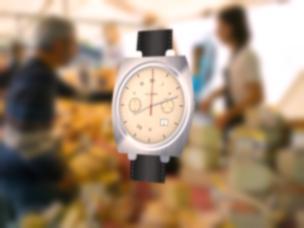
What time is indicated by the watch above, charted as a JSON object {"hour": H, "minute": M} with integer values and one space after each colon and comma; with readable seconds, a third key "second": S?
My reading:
{"hour": 8, "minute": 12}
